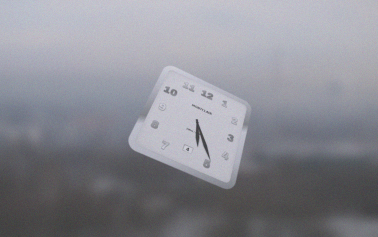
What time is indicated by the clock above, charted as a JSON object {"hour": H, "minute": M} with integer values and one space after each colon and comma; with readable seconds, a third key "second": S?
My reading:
{"hour": 5, "minute": 24}
